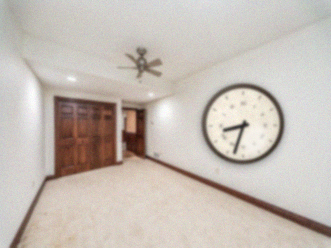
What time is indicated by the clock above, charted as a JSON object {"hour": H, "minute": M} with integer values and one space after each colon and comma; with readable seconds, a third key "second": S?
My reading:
{"hour": 8, "minute": 33}
